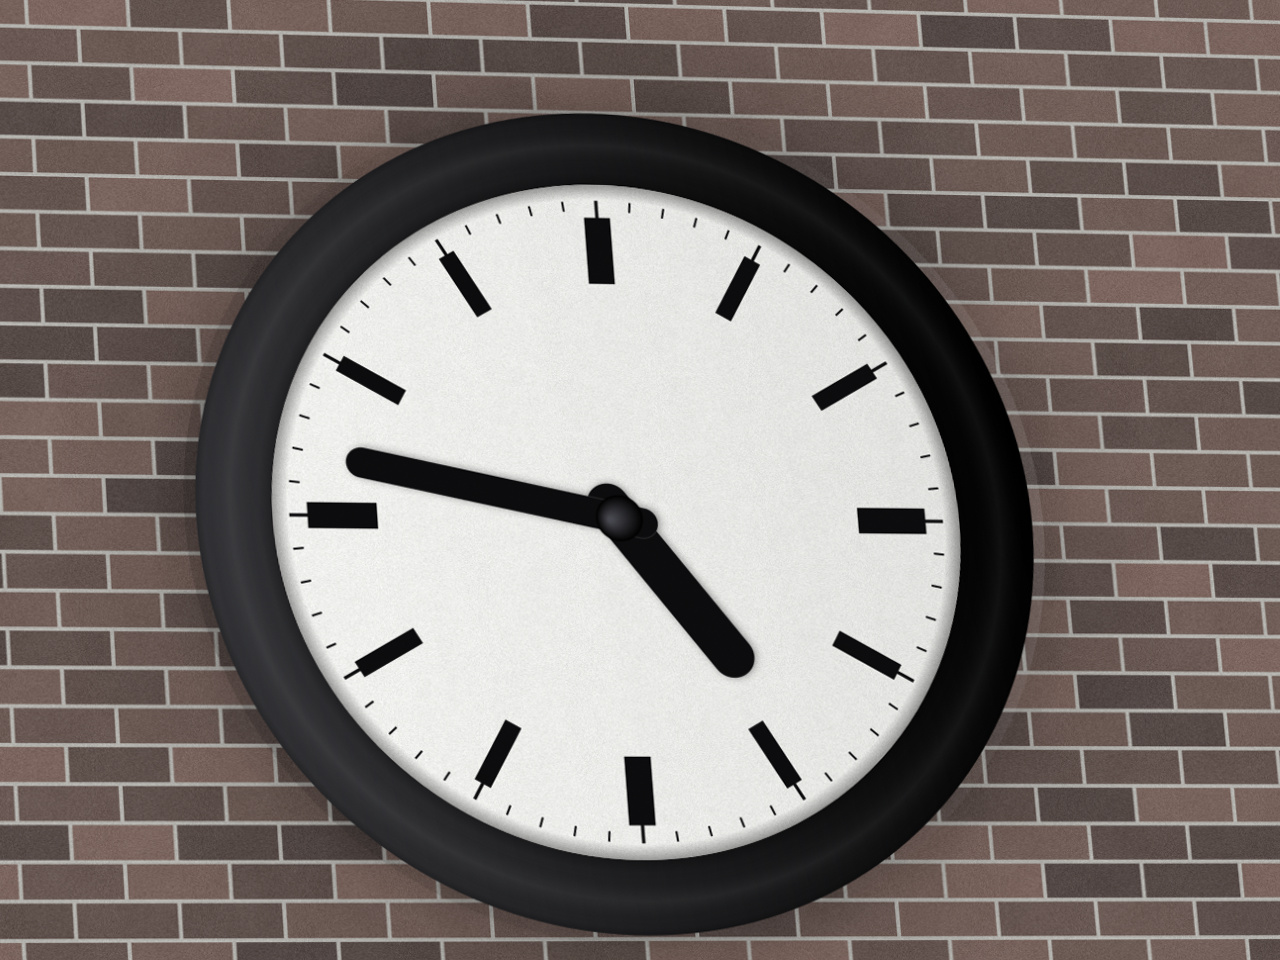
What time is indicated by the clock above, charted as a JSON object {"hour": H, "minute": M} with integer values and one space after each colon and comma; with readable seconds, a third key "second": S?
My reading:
{"hour": 4, "minute": 47}
